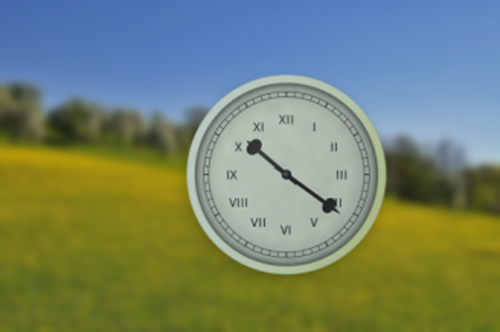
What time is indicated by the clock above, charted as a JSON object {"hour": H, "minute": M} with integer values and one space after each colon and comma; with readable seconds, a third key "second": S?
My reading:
{"hour": 10, "minute": 21}
